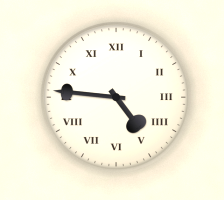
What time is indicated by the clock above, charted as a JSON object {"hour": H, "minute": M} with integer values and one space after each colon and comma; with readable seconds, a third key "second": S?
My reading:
{"hour": 4, "minute": 46}
